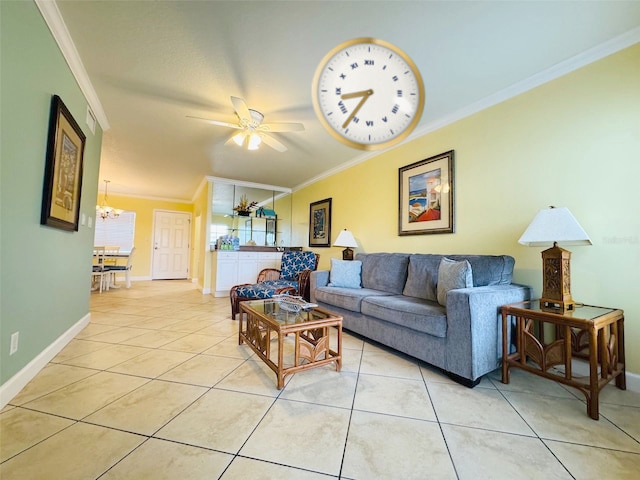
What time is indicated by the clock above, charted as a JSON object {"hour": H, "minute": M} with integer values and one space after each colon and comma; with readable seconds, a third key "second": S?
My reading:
{"hour": 8, "minute": 36}
